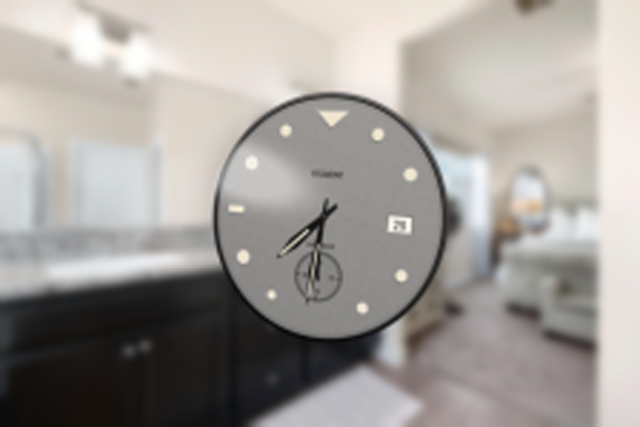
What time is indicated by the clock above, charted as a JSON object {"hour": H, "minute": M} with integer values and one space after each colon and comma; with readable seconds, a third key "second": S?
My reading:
{"hour": 7, "minute": 31}
